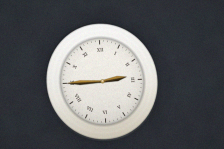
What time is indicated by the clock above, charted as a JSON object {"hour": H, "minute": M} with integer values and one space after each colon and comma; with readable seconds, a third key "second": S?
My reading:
{"hour": 2, "minute": 45}
